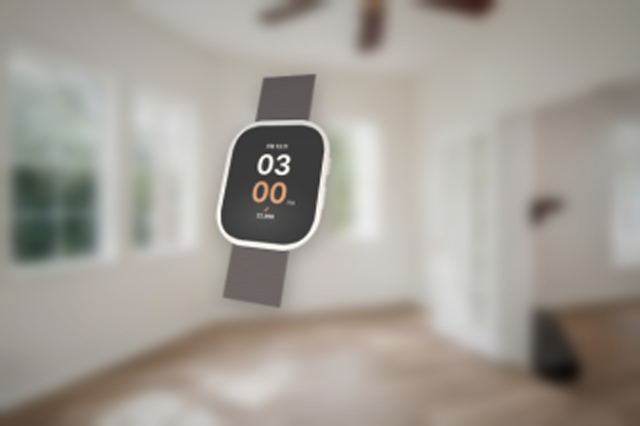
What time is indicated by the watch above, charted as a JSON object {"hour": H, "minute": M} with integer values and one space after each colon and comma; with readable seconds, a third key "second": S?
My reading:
{"hour": 3, "minute": 0}
